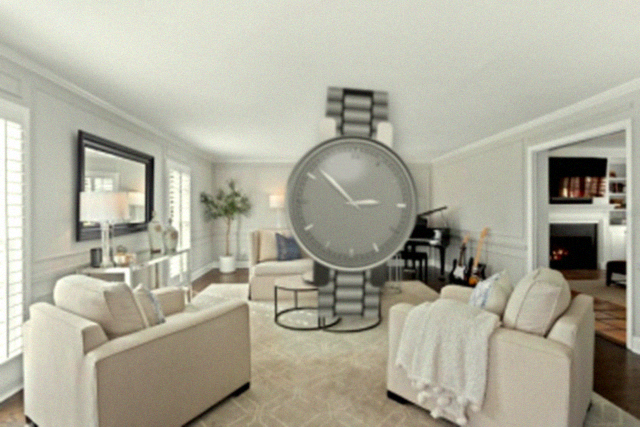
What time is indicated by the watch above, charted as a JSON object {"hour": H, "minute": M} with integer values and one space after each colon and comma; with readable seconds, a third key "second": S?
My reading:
{"hour": 2, "minute": 52}
